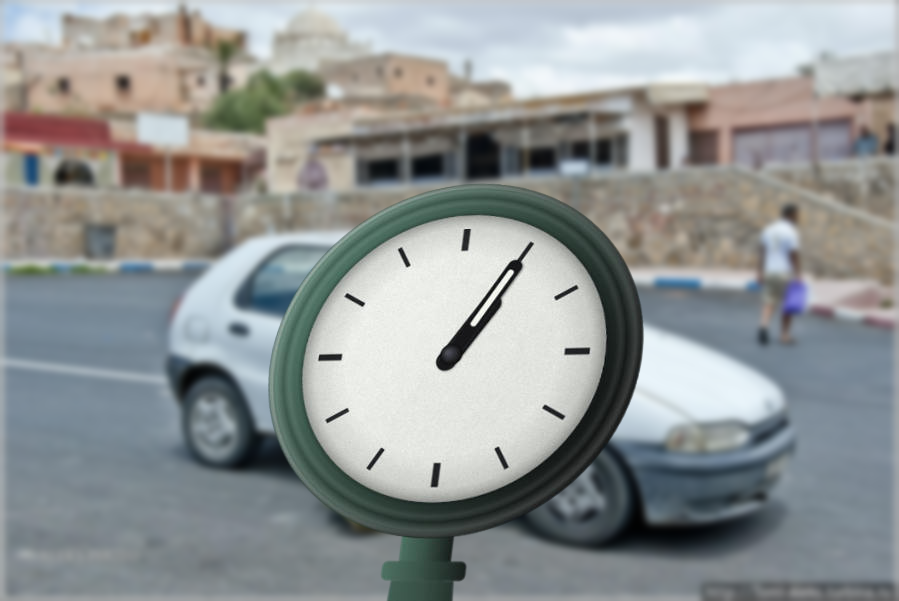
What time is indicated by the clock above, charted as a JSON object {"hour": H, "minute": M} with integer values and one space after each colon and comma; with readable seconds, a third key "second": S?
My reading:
{"hour": 1, "minute": 5}
